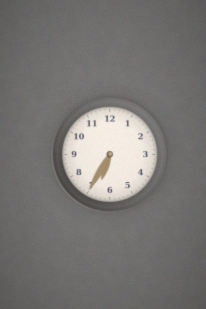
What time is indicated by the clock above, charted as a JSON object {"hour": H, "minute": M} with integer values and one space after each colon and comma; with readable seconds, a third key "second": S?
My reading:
{"hour": 6, "minute": 35}
